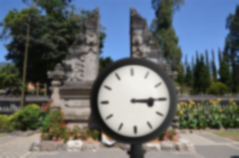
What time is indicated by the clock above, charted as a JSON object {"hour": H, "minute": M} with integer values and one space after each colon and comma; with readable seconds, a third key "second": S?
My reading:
{"hour": 3, "minute": 15}
